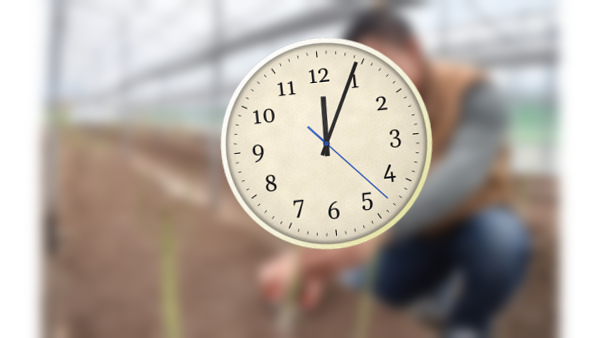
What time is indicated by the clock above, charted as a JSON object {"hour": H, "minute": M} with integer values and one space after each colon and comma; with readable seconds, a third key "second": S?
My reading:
{"hour": 12, "minute": 4, "second": 23}
